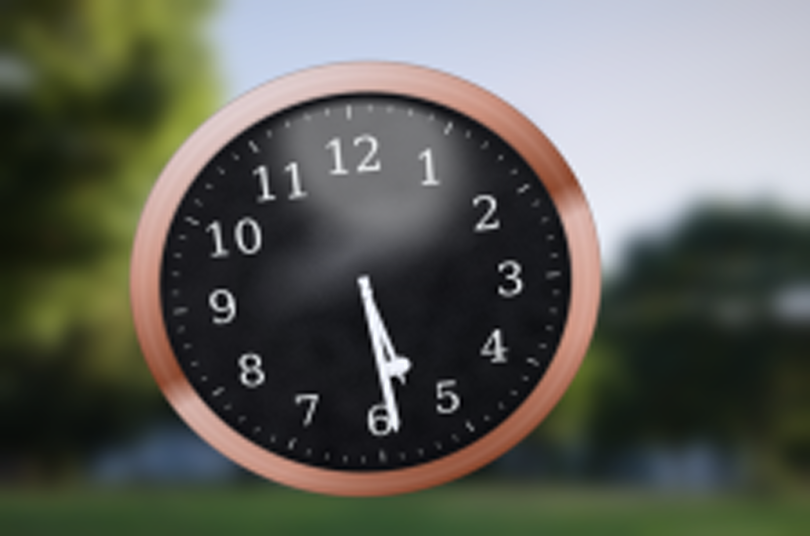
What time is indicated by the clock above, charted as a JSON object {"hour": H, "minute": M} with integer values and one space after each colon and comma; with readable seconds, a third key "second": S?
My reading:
{"hour": 5, "minute": 29}
